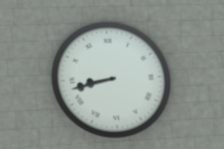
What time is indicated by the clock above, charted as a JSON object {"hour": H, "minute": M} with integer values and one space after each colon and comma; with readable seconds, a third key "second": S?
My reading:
{"hour": 8, "minute": 43}
